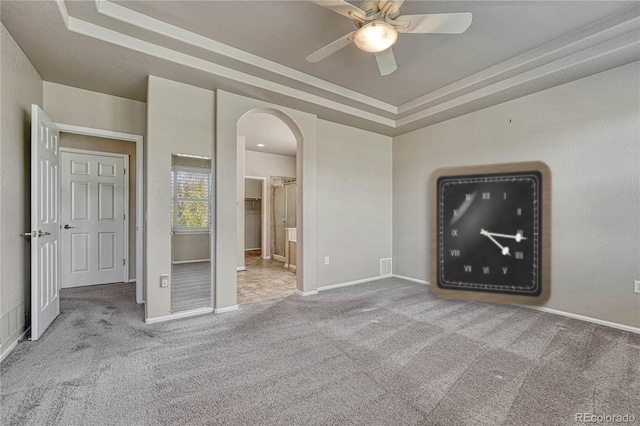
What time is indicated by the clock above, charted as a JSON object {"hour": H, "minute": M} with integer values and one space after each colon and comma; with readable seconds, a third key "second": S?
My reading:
{"hour": 4, "minute": 16}
